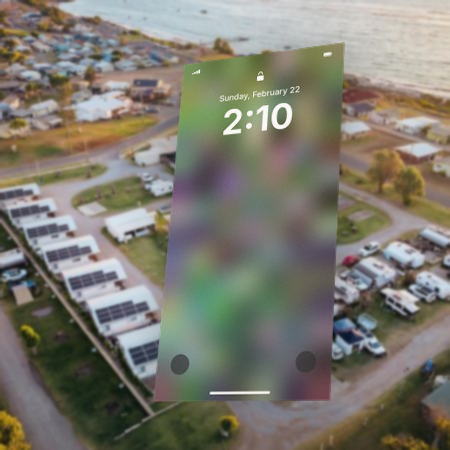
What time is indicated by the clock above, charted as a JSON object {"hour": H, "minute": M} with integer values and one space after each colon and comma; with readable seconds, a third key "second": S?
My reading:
{"hour": 2, "minute": 10}
